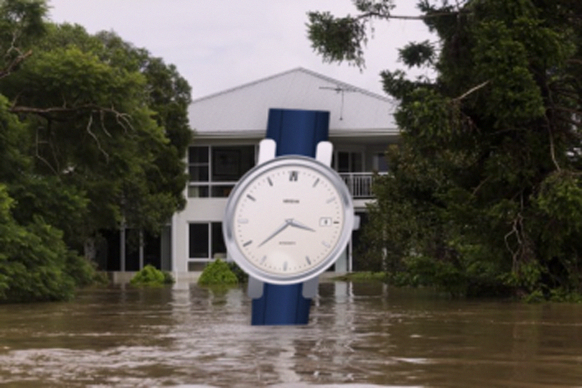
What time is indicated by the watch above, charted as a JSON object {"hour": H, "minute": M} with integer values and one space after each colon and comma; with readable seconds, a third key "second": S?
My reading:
{"hour": 3, "minute": 38}
